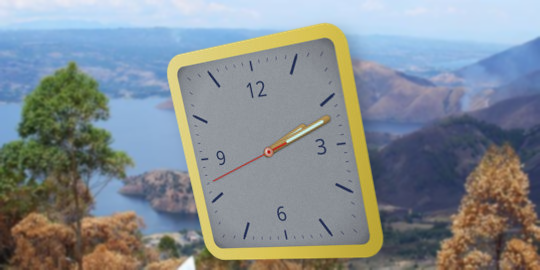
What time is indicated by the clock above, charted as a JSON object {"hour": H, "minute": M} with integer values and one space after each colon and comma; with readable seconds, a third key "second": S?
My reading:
{"hour": 2, "minute": 11, "second": 42}
